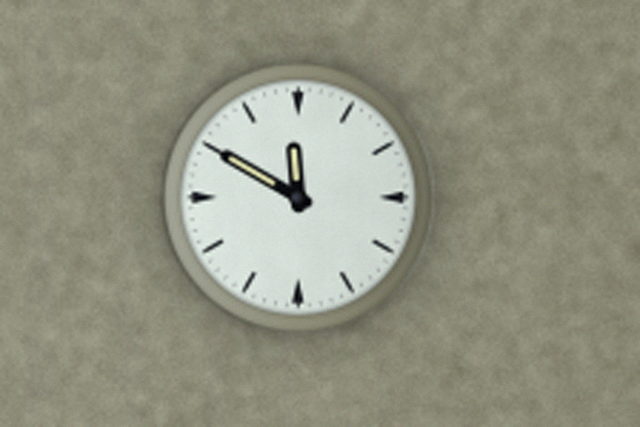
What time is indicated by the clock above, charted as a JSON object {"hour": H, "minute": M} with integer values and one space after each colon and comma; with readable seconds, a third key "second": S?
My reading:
{"hour": 11, "minute": 50}
